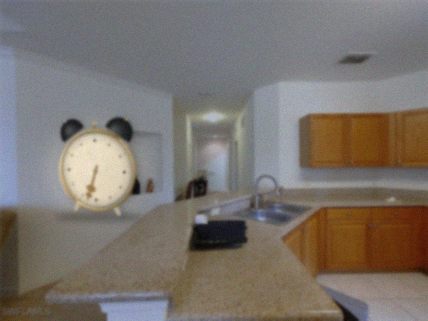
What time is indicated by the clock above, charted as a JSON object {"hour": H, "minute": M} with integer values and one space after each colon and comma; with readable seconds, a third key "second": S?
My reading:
{"hour": 6, "minute": 33}
